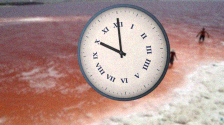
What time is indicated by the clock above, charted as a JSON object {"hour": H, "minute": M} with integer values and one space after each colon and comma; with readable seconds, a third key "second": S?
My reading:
{"hour": 10, "minute": 0}
